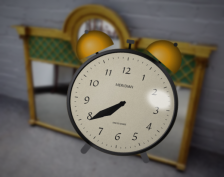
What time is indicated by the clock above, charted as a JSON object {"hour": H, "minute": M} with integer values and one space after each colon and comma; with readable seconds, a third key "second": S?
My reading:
{"hour": 7, "minute": 39}
